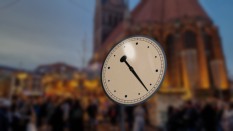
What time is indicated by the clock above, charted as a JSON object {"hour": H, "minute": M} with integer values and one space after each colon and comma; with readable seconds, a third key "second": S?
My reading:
{"hour": 10, "minute": 22}
